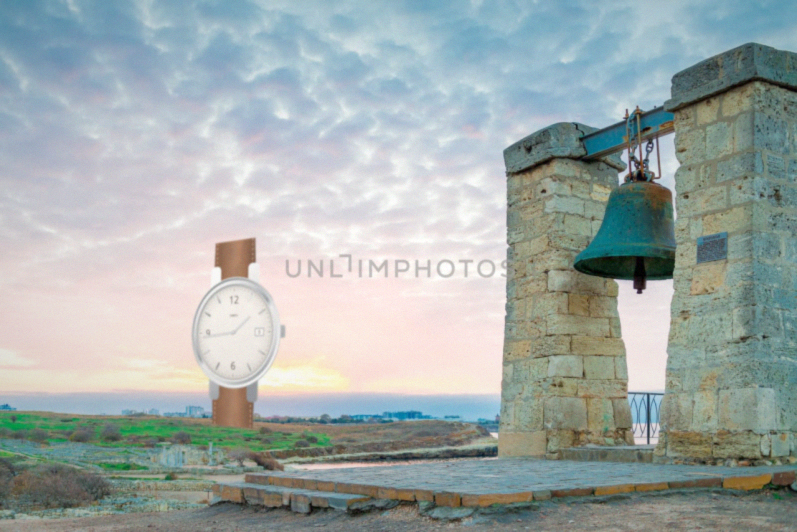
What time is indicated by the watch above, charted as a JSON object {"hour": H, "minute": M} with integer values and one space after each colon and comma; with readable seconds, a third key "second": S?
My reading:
{"hour": 1, "minute": 44}
